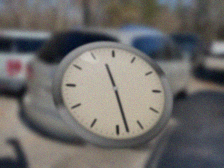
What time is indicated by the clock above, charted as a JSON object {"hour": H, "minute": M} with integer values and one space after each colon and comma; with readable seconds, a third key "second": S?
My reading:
{"hour": 11, "minute": 28}
